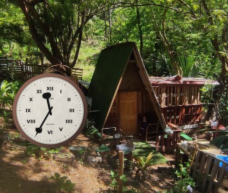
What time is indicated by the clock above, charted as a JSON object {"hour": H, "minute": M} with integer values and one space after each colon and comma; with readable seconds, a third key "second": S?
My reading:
{"hour": 11, "minute": 35}
